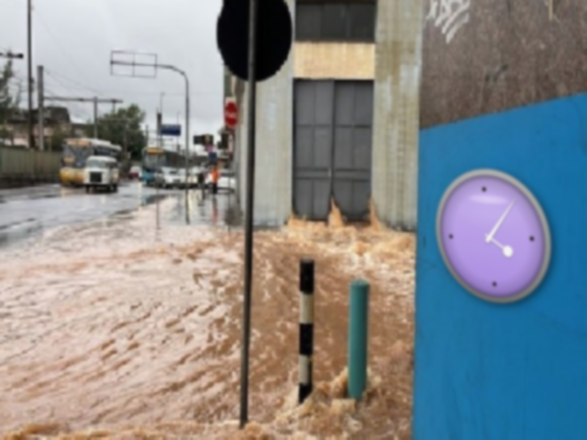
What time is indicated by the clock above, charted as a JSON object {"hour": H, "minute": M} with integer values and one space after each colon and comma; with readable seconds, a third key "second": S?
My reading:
{"hour": 4, "minute": 7}
